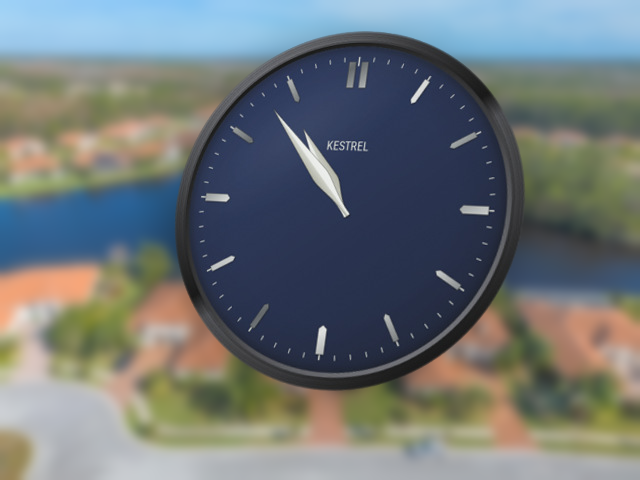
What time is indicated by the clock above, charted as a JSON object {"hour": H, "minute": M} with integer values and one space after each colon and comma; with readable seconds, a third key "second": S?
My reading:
{"hour": 10, "minute": 53}
